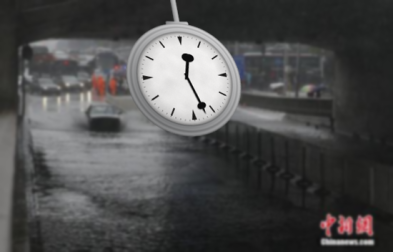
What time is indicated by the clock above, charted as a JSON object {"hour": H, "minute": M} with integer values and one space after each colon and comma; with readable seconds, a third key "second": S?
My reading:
{"hour": 12, "minute": 27}
